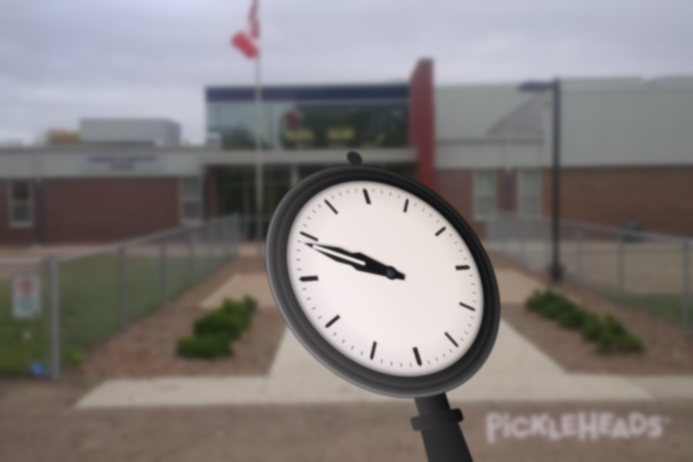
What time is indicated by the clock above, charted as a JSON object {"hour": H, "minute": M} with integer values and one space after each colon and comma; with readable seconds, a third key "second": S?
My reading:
{"hour": 9, "minute": 49}
